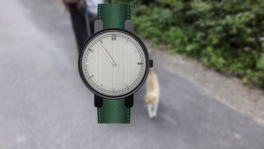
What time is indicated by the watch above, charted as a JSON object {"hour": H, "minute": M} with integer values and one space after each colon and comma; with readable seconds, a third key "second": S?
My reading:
{"hour": 10, "minute": 54}
